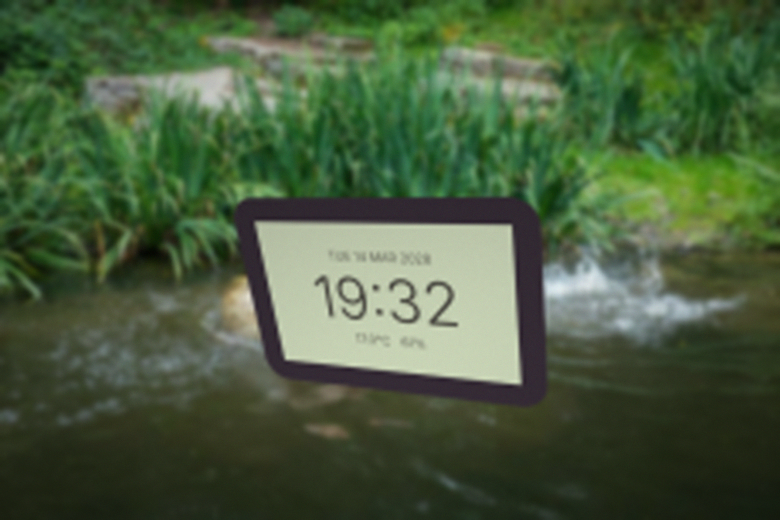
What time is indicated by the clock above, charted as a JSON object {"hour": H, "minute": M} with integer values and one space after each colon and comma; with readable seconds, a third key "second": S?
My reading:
{"hour": 19, "minute": 32}
